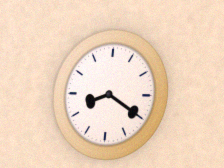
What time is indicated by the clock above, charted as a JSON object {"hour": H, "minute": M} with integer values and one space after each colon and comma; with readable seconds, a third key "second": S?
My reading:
{"hour": 8, "minute": 20}
